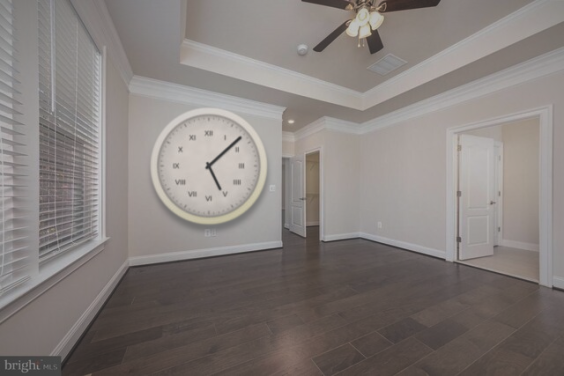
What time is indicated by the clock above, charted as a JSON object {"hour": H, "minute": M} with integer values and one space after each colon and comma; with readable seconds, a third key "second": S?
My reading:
{"hour": 5, "minute": 8}
